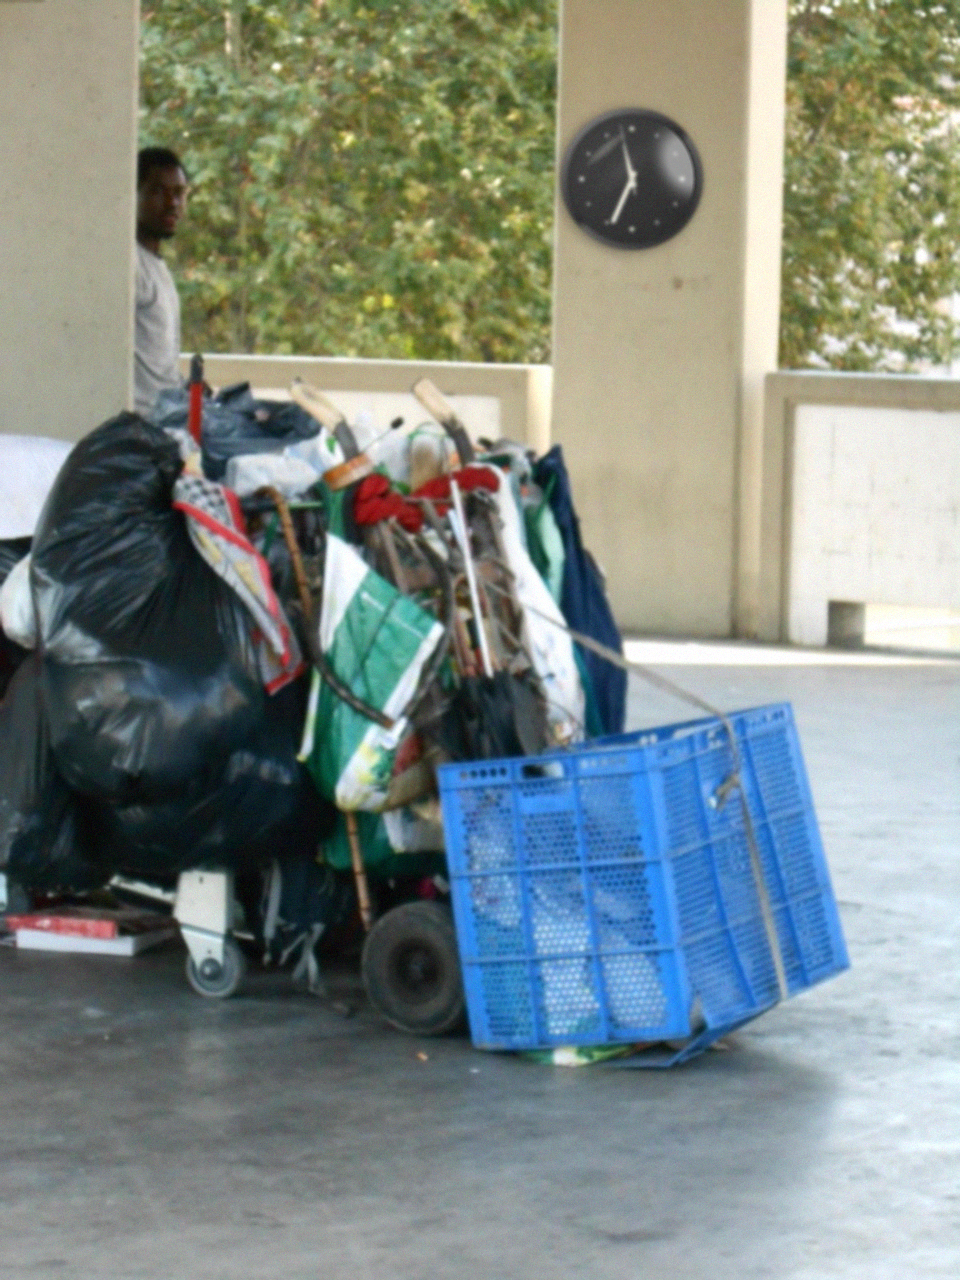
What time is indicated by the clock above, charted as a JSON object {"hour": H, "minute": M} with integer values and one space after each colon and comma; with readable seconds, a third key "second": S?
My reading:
{"hour": 11, "minute": 33, "second": 58}
